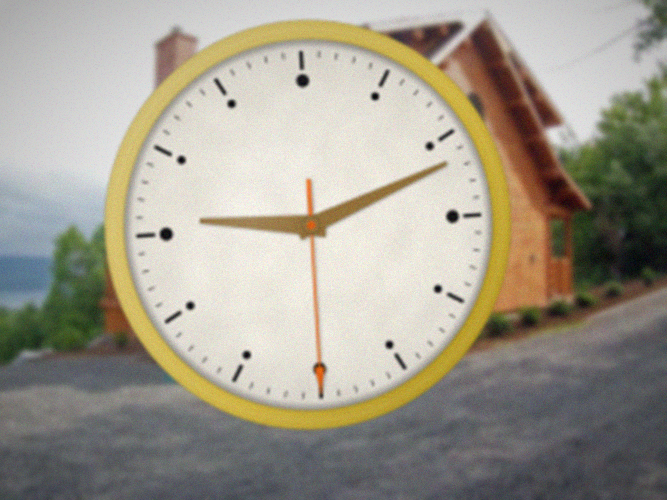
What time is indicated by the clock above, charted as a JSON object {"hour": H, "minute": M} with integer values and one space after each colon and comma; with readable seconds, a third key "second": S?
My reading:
{"hour": 9, "minute": 11, "second": 30}
